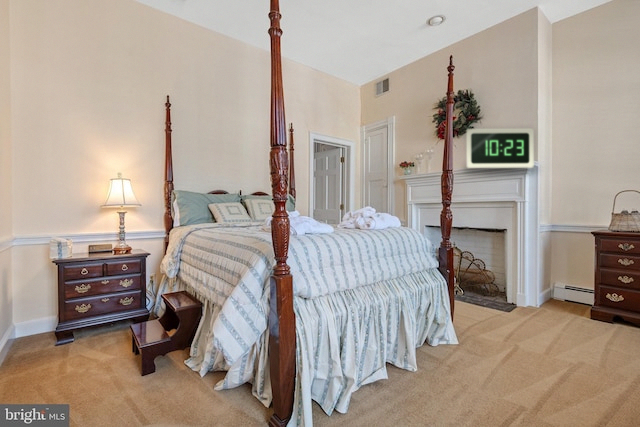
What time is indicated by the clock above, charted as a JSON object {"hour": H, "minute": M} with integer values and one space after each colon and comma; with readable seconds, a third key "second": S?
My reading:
{"hour": 10, "minute": 23}
